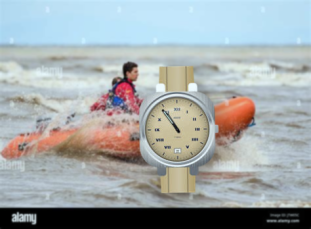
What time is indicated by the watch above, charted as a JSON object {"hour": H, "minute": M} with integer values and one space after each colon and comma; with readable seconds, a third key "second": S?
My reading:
{"hour": 10, "minute": 54}
